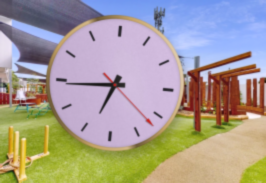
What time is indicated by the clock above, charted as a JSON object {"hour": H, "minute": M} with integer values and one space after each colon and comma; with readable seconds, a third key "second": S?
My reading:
{"hour": 6, "minute": 44, "second": 22}
